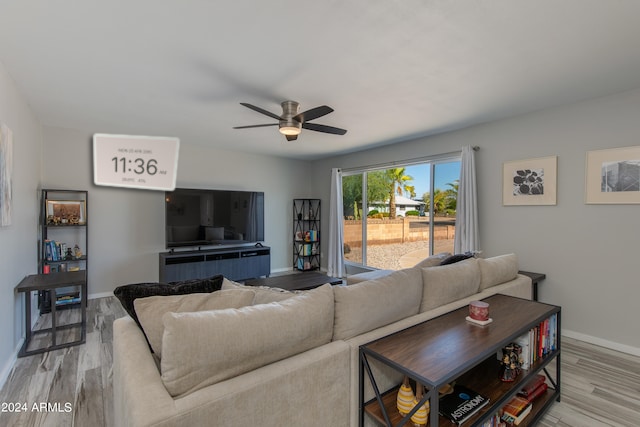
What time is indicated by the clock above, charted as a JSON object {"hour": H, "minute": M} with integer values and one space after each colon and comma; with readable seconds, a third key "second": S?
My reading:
{"hour": 11, "minute": 36}
